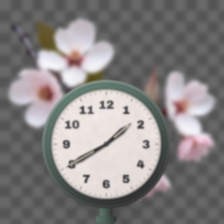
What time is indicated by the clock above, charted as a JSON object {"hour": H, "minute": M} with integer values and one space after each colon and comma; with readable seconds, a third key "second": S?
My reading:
{"hour": 1, "minute": 40}
